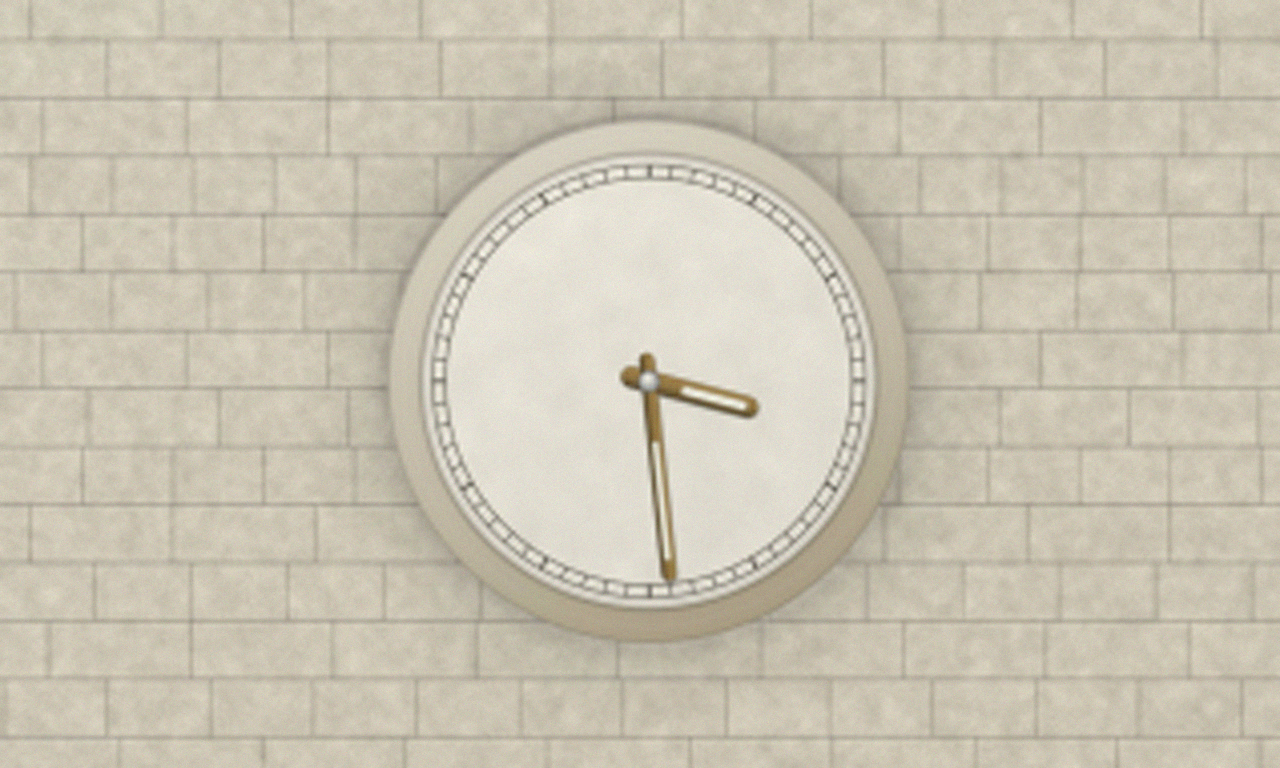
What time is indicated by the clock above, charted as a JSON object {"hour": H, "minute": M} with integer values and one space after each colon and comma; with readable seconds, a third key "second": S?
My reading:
{"hour": 3, "minute": 29}
